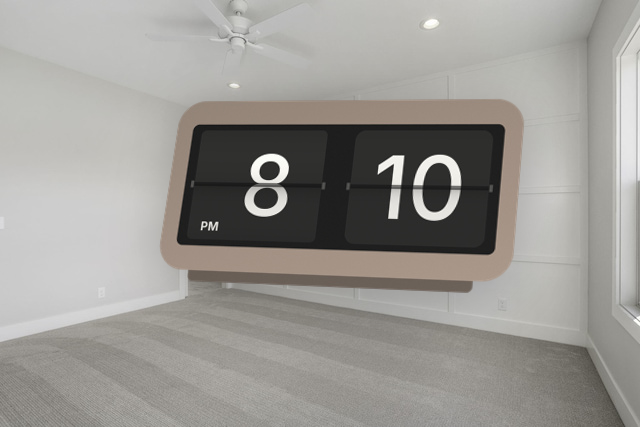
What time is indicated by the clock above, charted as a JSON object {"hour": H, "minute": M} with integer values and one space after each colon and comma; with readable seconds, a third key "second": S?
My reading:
{"hour": 8, "minute": 10}
